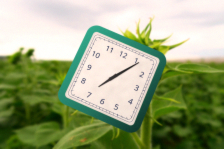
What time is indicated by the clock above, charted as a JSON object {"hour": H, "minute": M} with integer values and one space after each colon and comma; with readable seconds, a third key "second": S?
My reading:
{"hour": 7, "minute": 6}
